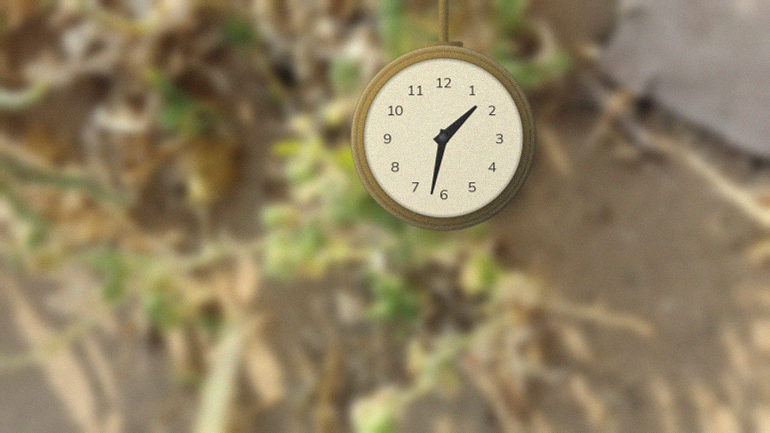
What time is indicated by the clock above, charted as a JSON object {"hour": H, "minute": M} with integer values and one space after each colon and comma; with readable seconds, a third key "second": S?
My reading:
{"hour": 1, "minute": 32}
